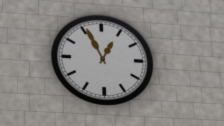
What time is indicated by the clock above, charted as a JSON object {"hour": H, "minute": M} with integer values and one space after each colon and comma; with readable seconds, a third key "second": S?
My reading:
{"hour": 12, "minute": 56}
